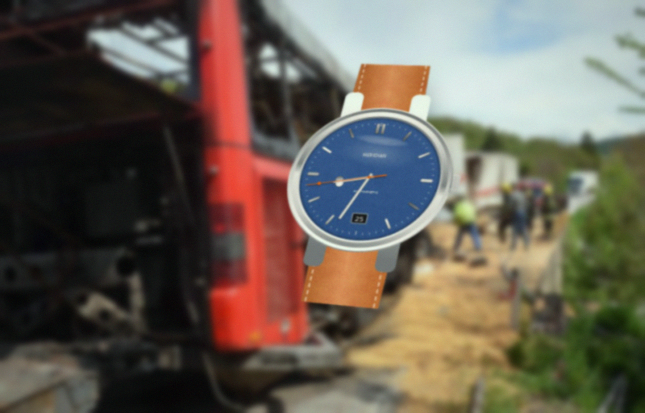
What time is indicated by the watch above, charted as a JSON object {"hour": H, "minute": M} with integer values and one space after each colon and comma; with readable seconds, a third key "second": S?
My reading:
{"hour": 8, "minute": 33, "second": 43}
